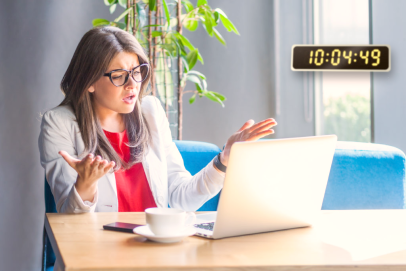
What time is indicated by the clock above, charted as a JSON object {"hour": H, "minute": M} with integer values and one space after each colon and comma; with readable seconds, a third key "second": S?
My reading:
{"hour": 10, "minute": 4, "second": 49}
